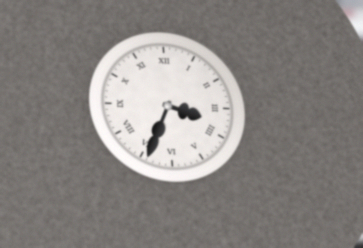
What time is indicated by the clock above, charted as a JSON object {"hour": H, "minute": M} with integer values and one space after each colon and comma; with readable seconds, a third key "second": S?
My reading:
{"hour": 3, "minute": 34}
